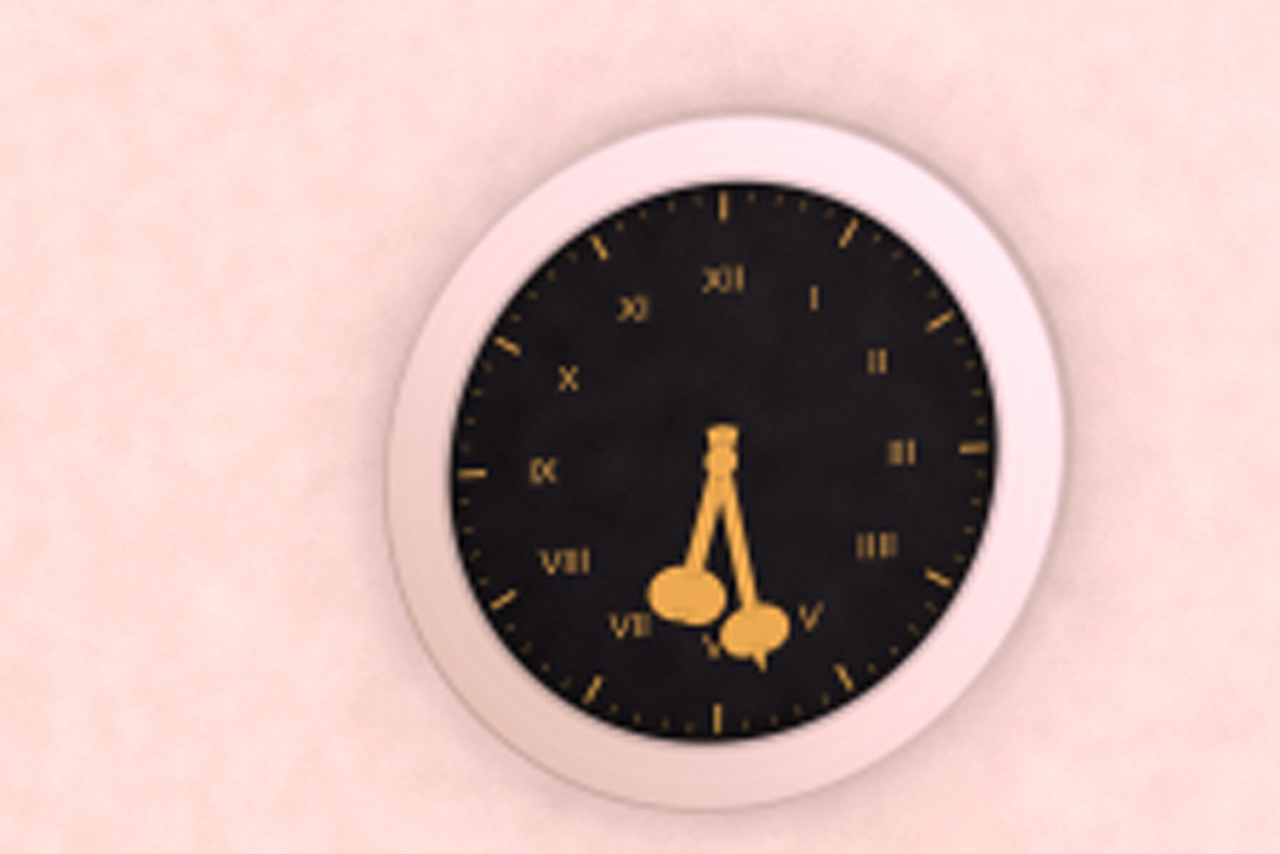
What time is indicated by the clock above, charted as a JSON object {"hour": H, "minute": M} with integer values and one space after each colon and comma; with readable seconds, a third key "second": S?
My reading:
{"hour": 6, "minute": 28}
